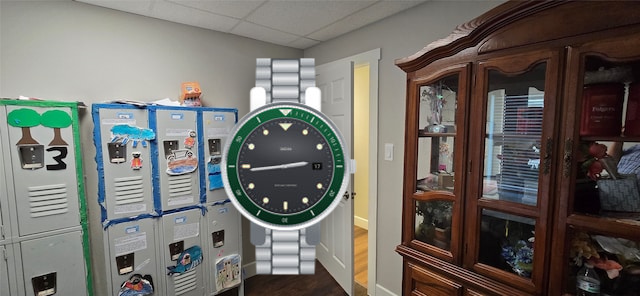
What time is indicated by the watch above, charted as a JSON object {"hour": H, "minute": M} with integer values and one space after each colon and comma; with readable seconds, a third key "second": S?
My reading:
{"hour": 2, "minute": 44}
